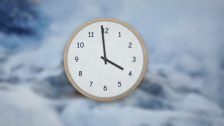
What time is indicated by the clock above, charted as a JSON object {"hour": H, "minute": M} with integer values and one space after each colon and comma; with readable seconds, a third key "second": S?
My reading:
{"hour": 3, "minute": 59}
